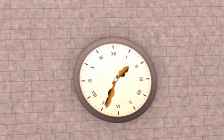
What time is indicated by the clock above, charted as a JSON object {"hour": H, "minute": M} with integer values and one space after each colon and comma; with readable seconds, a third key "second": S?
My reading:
{"hour": 1, "minute": 34}
